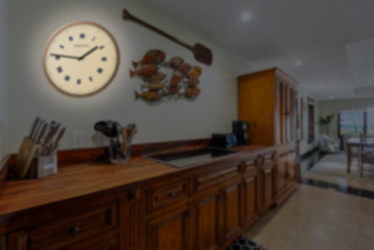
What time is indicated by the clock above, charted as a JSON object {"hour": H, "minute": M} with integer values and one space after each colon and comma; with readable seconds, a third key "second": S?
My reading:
{"hour": 1, "minute": 46}
